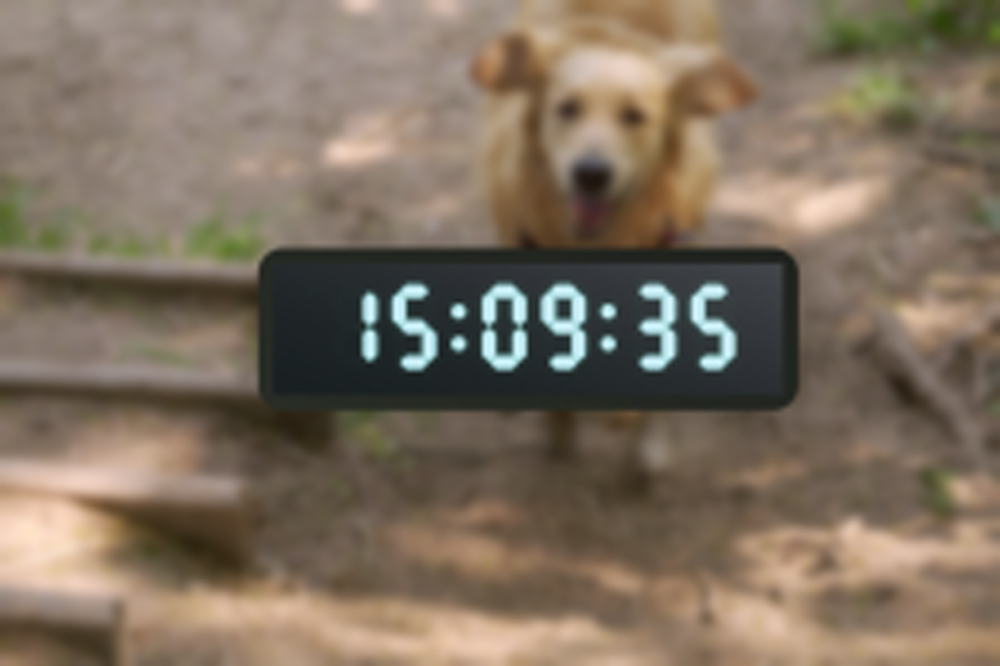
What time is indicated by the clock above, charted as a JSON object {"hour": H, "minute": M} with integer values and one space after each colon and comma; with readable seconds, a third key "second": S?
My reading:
{"hour": 15, "minute": 9, "second": 35}
